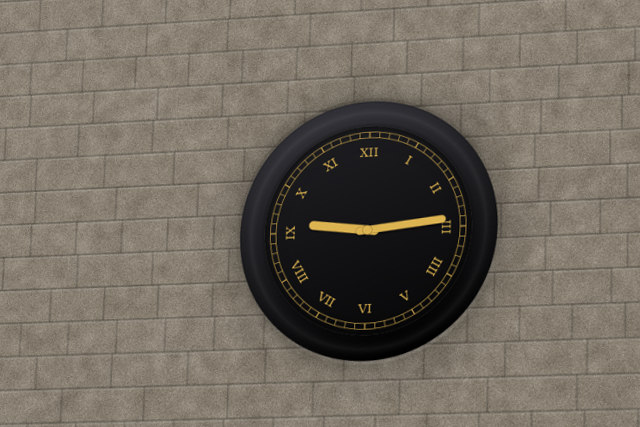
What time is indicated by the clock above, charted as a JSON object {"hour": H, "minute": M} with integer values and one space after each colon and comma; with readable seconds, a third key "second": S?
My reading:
{"hour": 9, "minute": 14}
